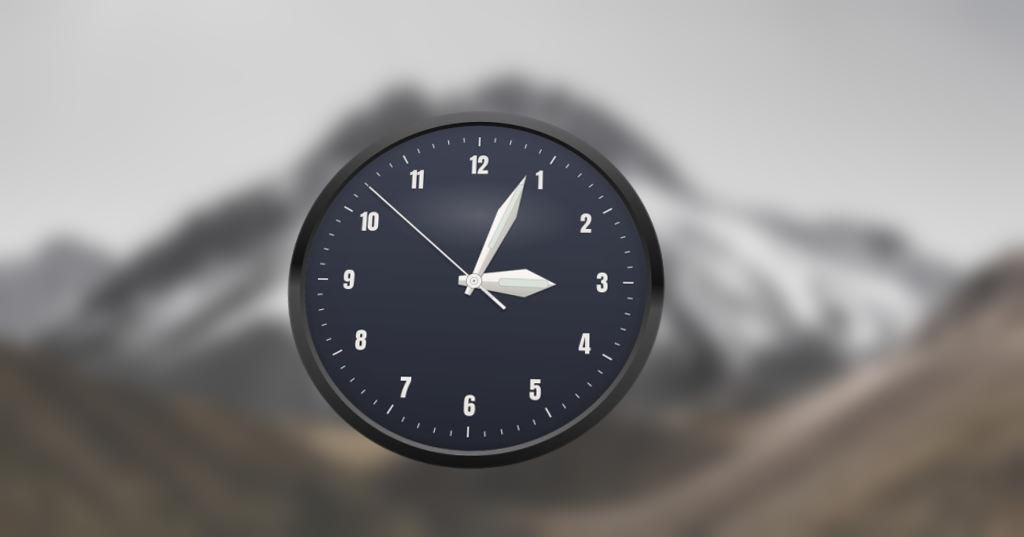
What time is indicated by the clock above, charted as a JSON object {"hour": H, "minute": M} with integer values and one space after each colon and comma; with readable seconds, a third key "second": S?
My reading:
{"hour": 3, "minute": 3, "second": 52}
